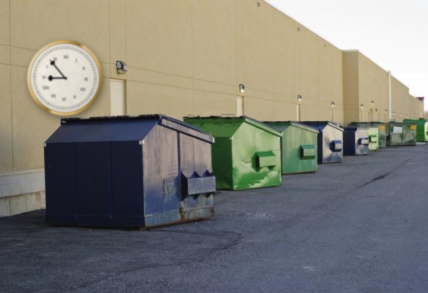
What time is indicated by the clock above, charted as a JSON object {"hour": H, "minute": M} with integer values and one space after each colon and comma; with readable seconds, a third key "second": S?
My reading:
{"hour": 8, "minute": 53}
